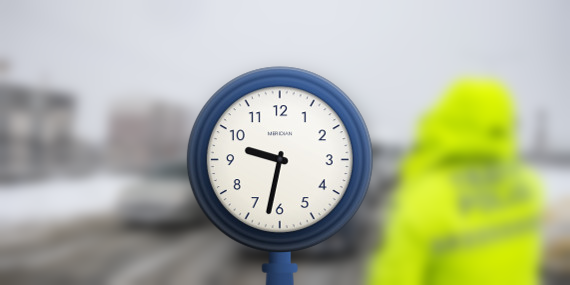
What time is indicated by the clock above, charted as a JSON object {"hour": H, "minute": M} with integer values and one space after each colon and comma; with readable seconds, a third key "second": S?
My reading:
{"hour": 9, "minute": 32}
